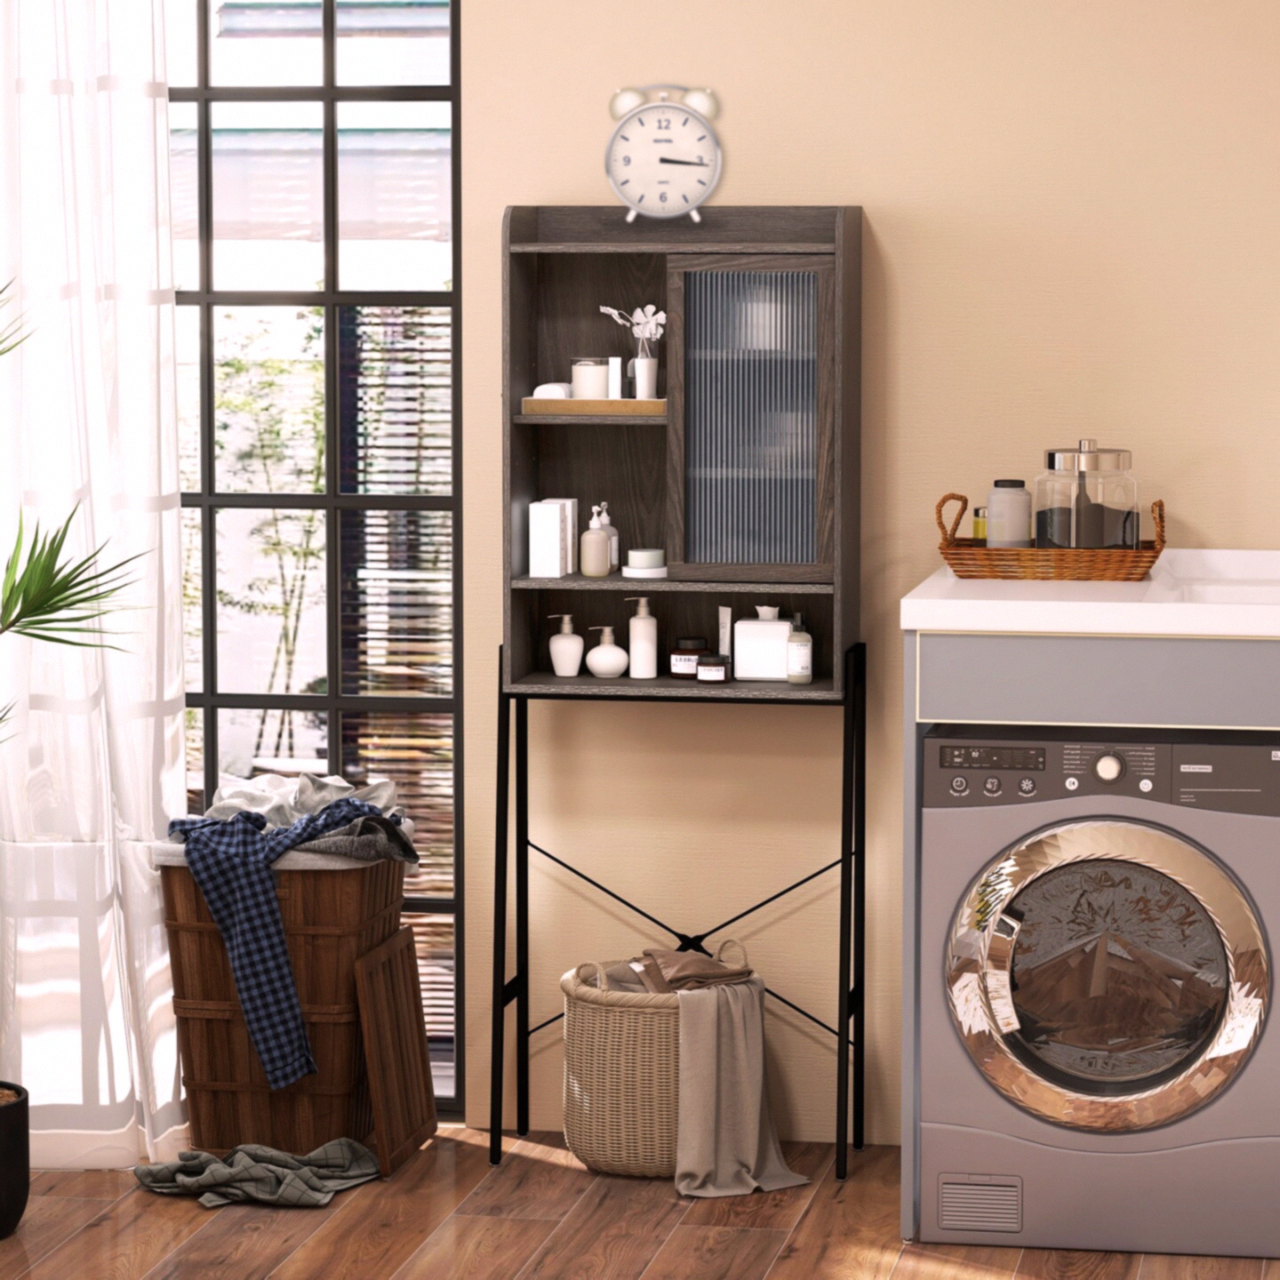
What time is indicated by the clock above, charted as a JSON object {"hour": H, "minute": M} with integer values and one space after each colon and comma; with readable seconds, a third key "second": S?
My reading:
{"hour": 3, "minute": 16}
